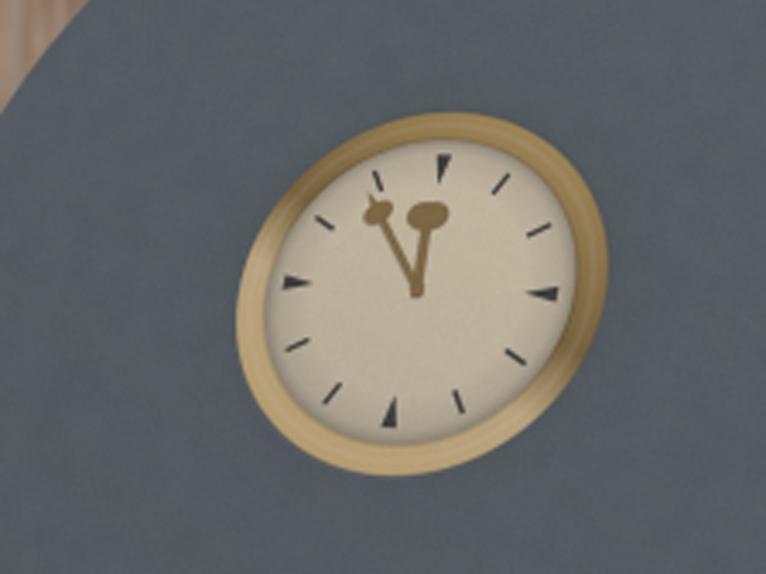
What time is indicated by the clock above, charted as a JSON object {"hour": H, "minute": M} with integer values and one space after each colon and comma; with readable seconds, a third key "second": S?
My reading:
{"hour": 11, "minute": 54}
